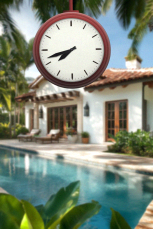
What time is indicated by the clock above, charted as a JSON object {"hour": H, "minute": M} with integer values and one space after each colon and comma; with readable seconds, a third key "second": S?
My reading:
{"hour": 7, "minute": 42}
